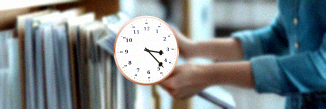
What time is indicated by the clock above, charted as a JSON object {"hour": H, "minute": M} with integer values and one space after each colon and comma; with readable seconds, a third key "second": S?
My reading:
{"hour": 3, "minute": 23}
